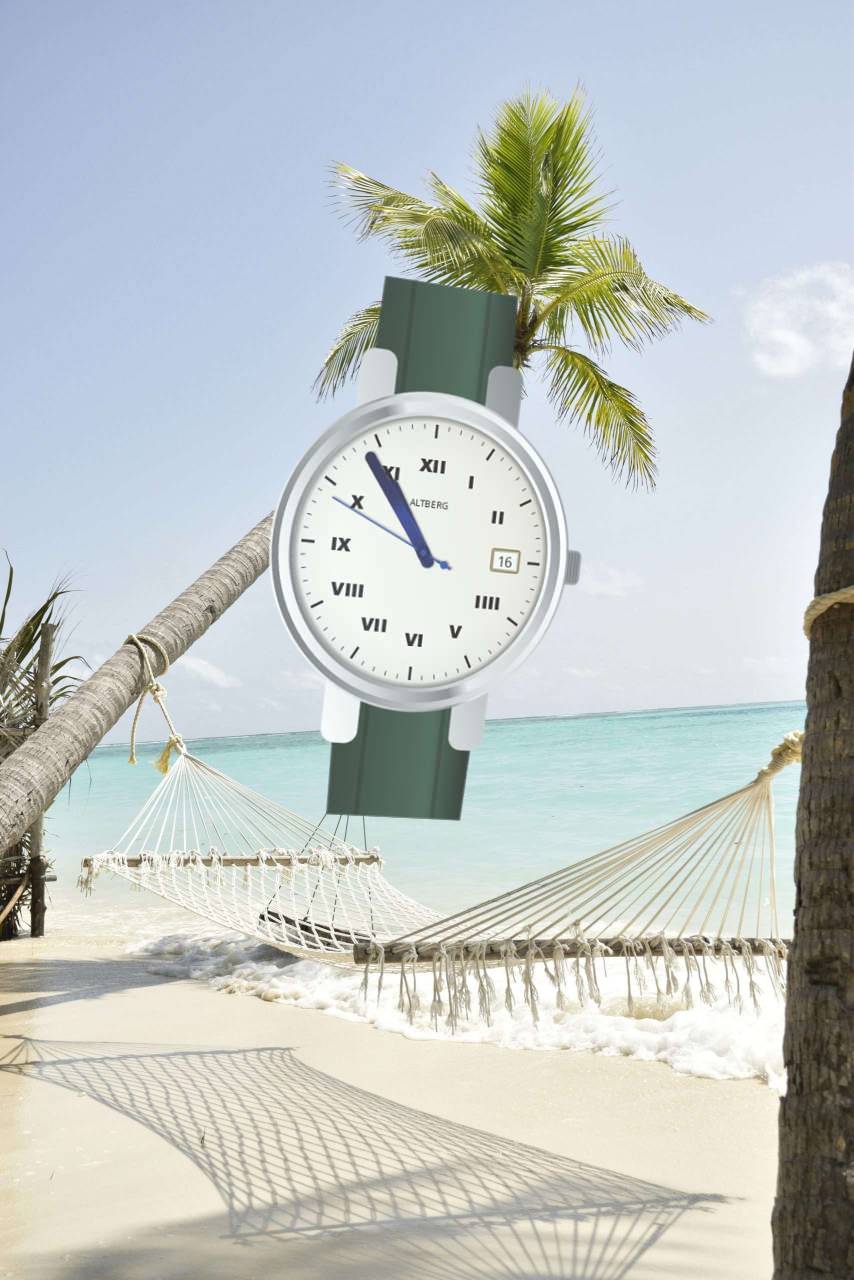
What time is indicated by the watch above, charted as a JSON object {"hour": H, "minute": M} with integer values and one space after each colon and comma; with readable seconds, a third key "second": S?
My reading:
{"hour": 10, "minute": 53, "second": 49}
